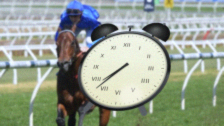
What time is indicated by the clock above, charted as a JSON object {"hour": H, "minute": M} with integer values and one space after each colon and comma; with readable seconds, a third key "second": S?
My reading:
{"hour": 7, "minute": 37}
